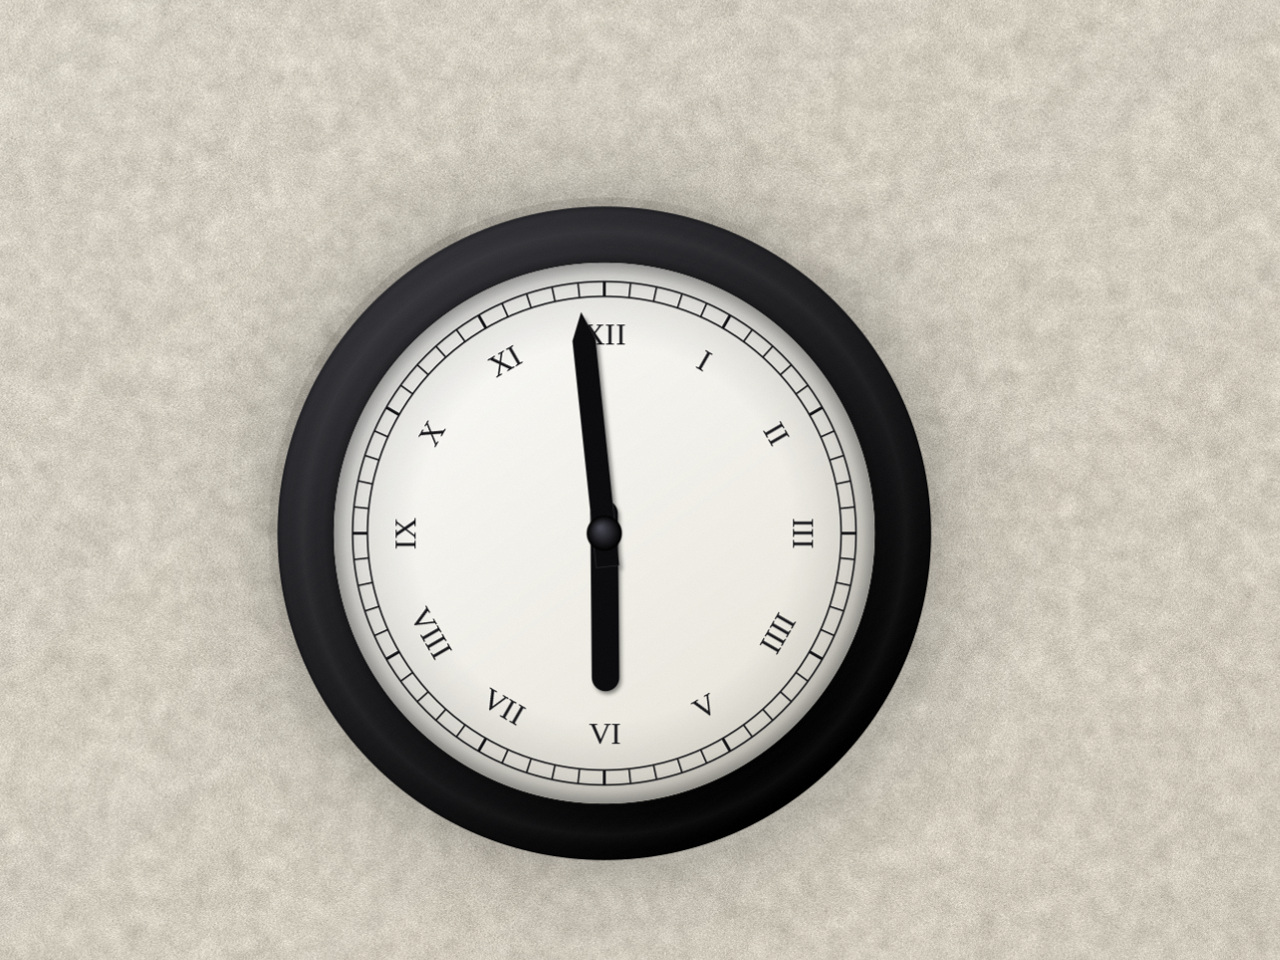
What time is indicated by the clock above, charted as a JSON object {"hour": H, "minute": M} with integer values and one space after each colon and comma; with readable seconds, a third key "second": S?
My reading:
{"hour": 5, "minute": 59}
